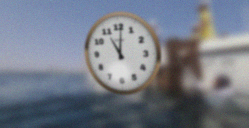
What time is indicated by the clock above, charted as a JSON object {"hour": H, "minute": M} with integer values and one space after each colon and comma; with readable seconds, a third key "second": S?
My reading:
{"hour": 11, "minute": 1}
